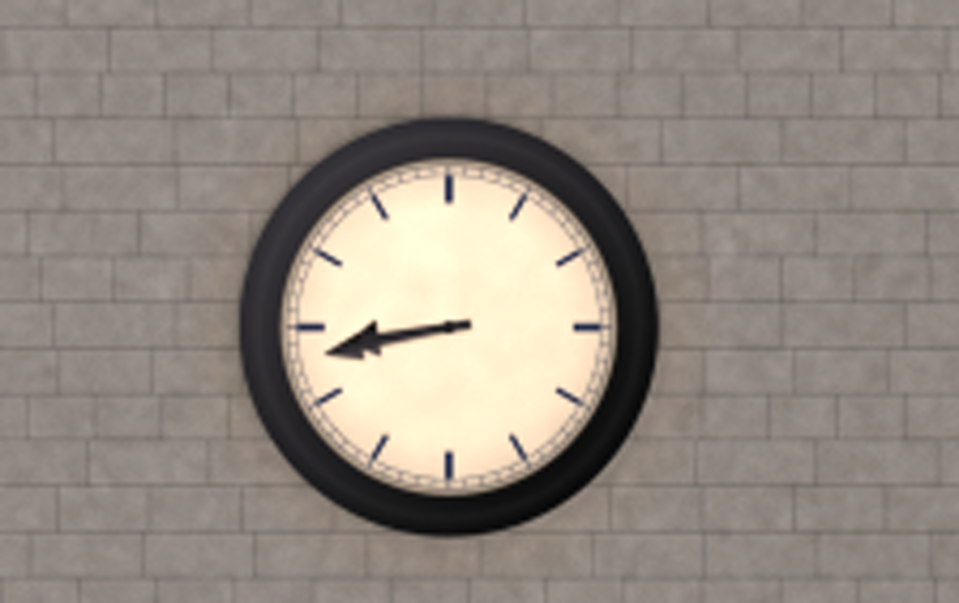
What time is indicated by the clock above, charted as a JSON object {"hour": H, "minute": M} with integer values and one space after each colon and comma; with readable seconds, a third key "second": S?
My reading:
{"hour": 8, "minute": 43}
